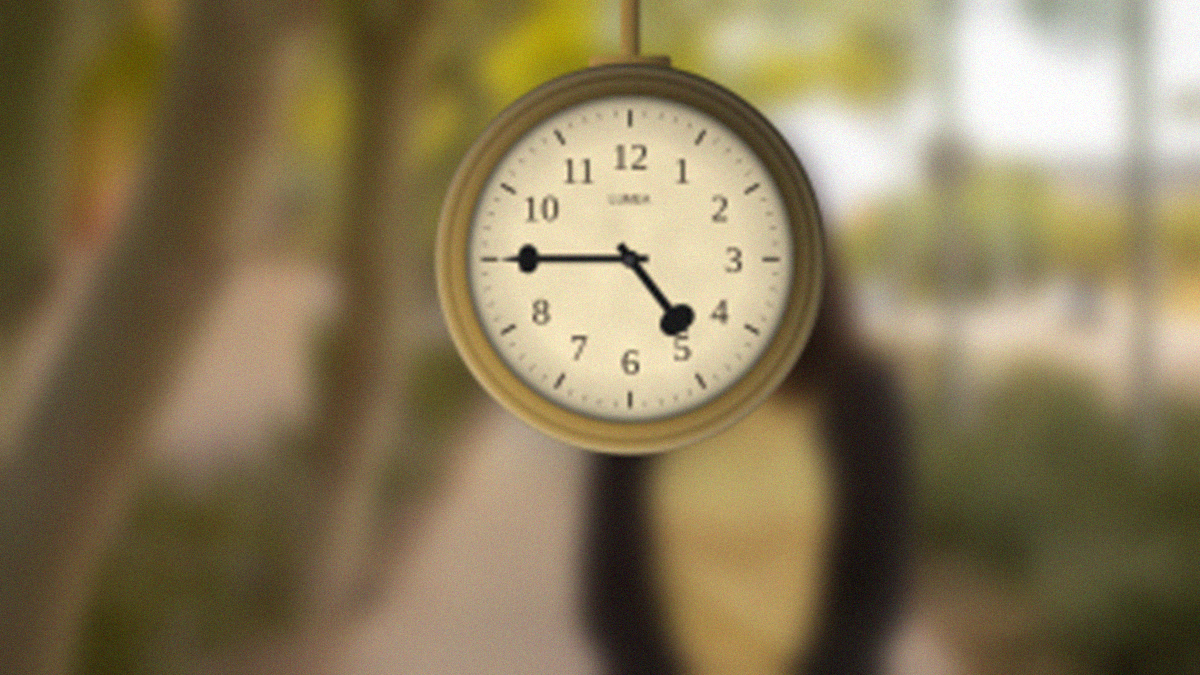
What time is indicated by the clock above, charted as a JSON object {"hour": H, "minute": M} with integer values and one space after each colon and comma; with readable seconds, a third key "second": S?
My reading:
{"hour": 4, "minute": 45}
